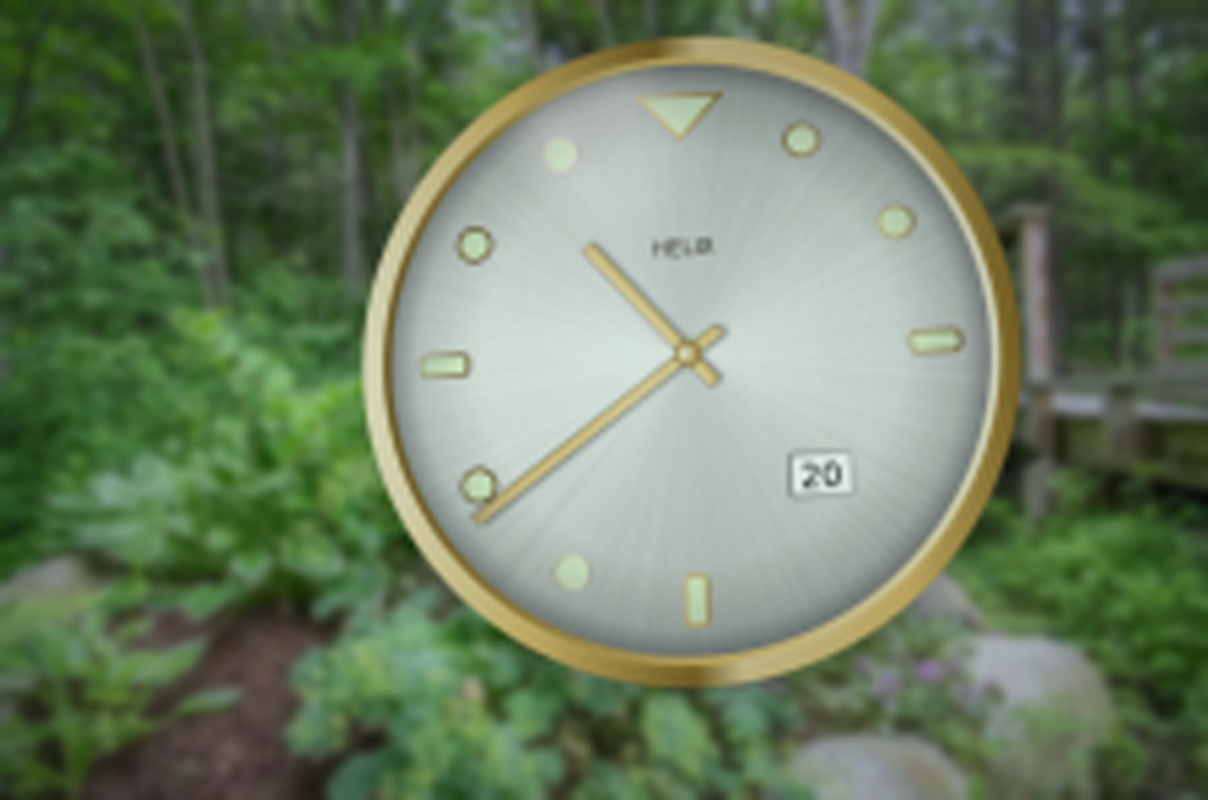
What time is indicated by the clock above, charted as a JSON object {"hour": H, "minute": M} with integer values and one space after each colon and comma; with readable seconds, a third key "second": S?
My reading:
{"hour": 10, "minute": 39}
